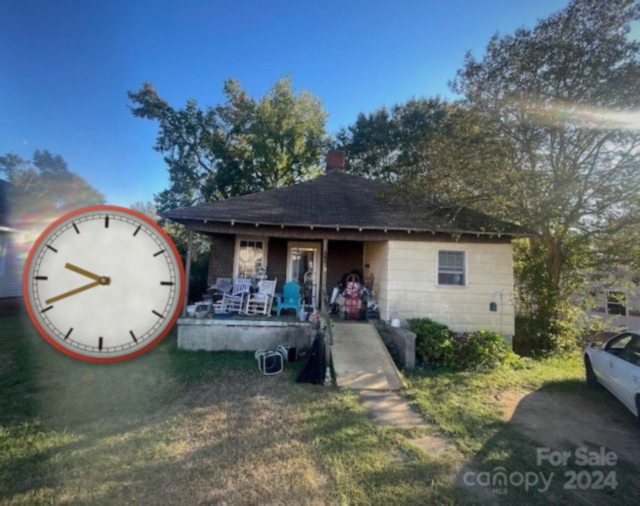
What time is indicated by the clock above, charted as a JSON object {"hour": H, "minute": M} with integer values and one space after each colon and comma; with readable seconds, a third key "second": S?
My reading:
{"hour": 9, "minute": 41}
